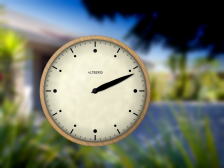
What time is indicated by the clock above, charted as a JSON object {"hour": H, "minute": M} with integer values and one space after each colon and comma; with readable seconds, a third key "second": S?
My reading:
{"hour": 2, "minute": 11}
